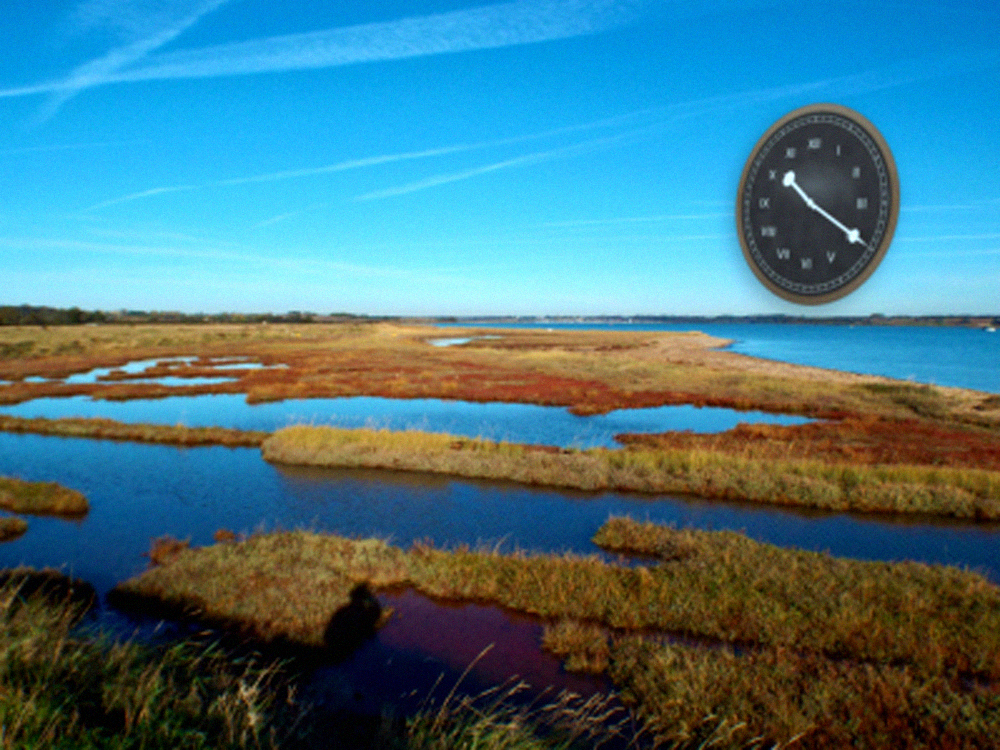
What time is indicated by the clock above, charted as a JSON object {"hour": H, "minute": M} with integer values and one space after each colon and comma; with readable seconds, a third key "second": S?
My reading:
{"hour": 10, "minute": 20}
